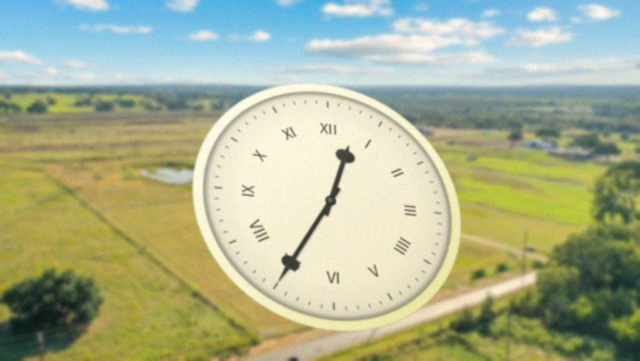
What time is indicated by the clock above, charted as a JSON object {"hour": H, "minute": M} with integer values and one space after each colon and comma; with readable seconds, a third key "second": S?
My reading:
{"hour": 12, "minute": 35}
